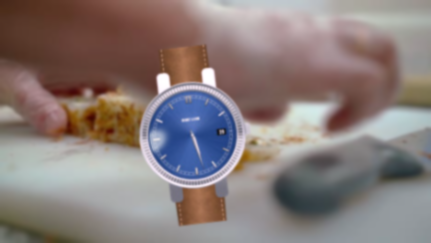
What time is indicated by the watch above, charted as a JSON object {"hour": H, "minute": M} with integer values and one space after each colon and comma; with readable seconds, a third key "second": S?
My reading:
{"hour": 5, "minute": 28}
